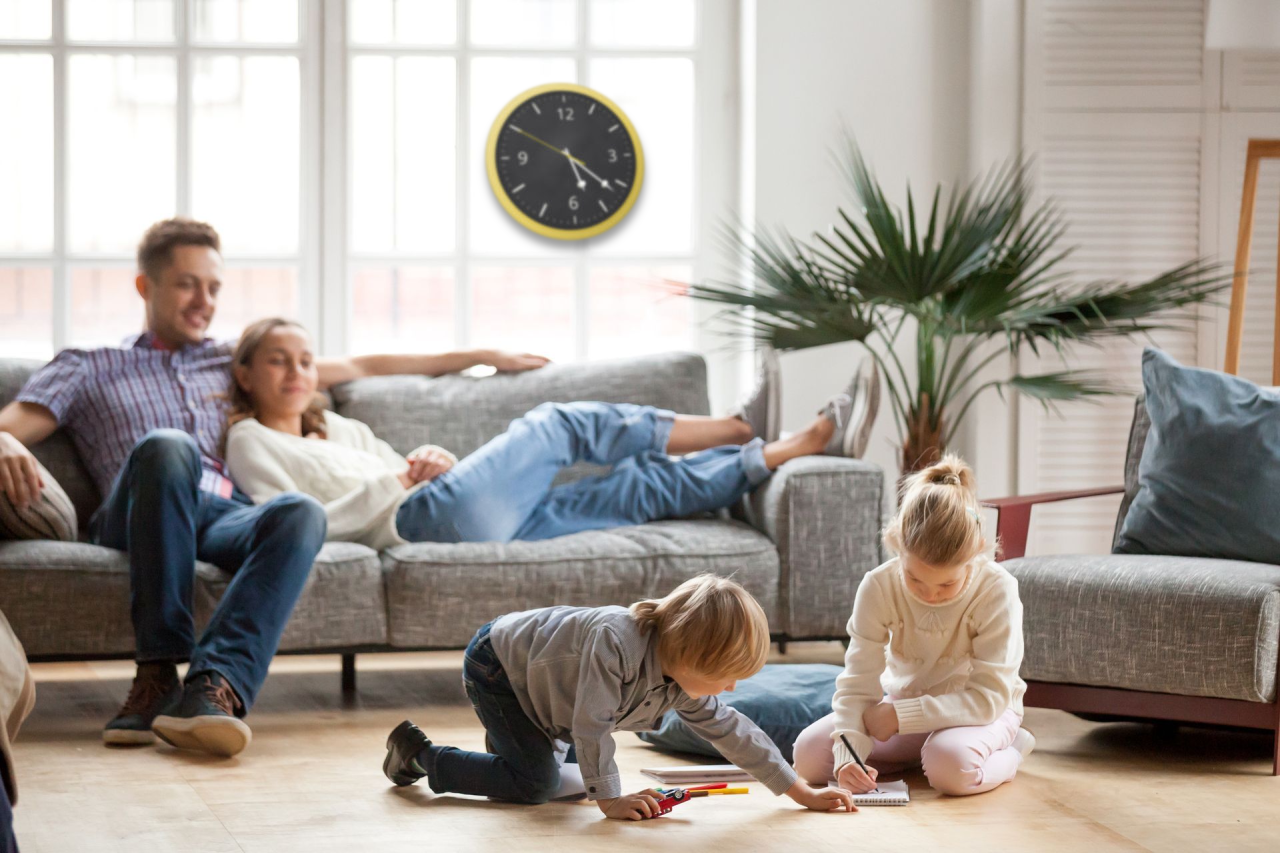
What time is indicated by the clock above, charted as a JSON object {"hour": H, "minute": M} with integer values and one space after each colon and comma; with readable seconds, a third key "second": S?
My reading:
{"hour": 5, "minute": 21, "second": 50}
